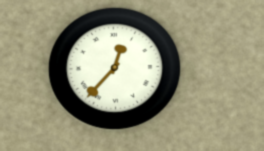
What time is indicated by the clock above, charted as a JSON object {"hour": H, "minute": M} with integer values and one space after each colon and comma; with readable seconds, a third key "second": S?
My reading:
{"hour": 12, "minute": 37}
